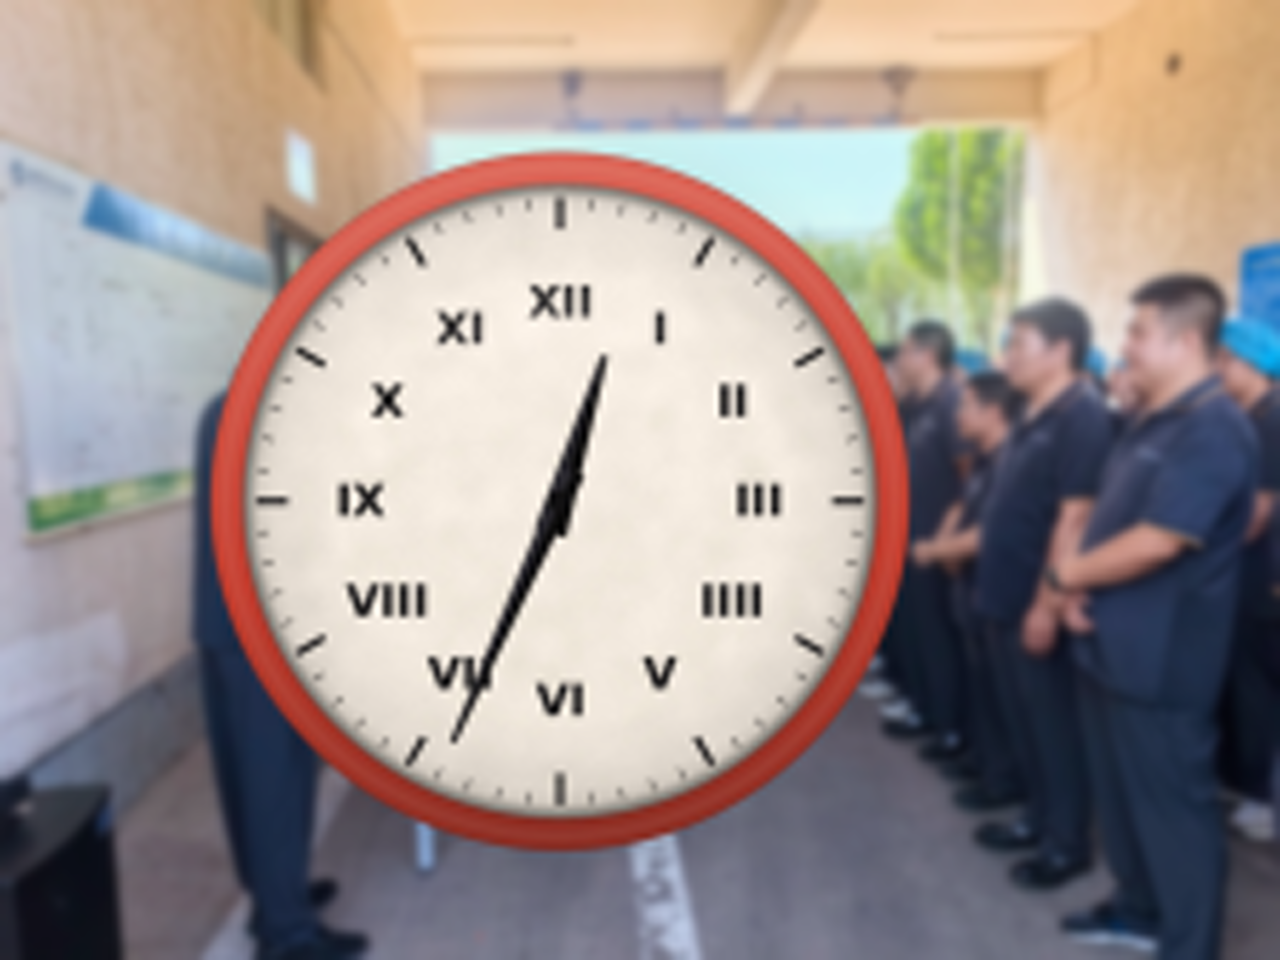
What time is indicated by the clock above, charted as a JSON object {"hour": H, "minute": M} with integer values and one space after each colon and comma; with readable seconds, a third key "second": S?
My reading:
{"hour": 12, "minute": 34}
